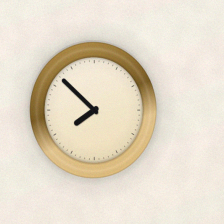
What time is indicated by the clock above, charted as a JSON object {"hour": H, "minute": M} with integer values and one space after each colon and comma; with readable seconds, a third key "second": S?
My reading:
{"hour": 7, "minute": 52}
